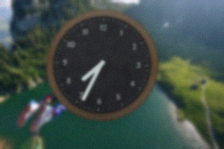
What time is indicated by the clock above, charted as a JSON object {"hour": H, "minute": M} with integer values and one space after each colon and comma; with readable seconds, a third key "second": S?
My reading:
{"hour": 7, "minute": 34}
